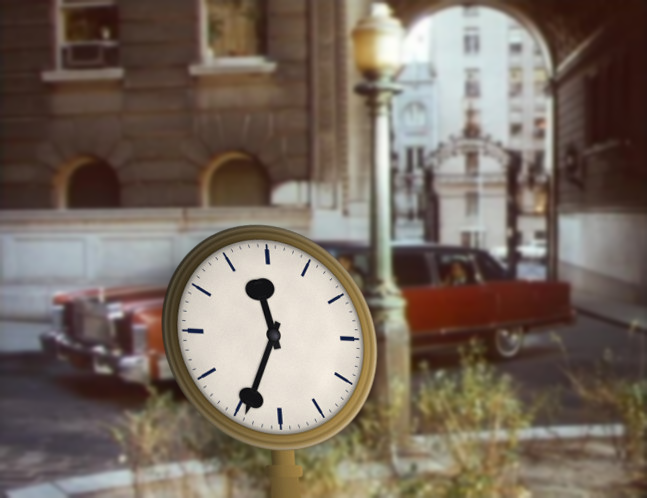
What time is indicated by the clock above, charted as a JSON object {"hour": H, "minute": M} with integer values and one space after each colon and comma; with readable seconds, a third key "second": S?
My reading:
{"hour": 11, "minute": 34}
